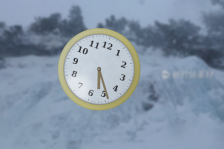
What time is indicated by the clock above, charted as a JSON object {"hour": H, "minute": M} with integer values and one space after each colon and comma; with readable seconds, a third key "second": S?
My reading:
{"hour": 5, "minute": 24}
